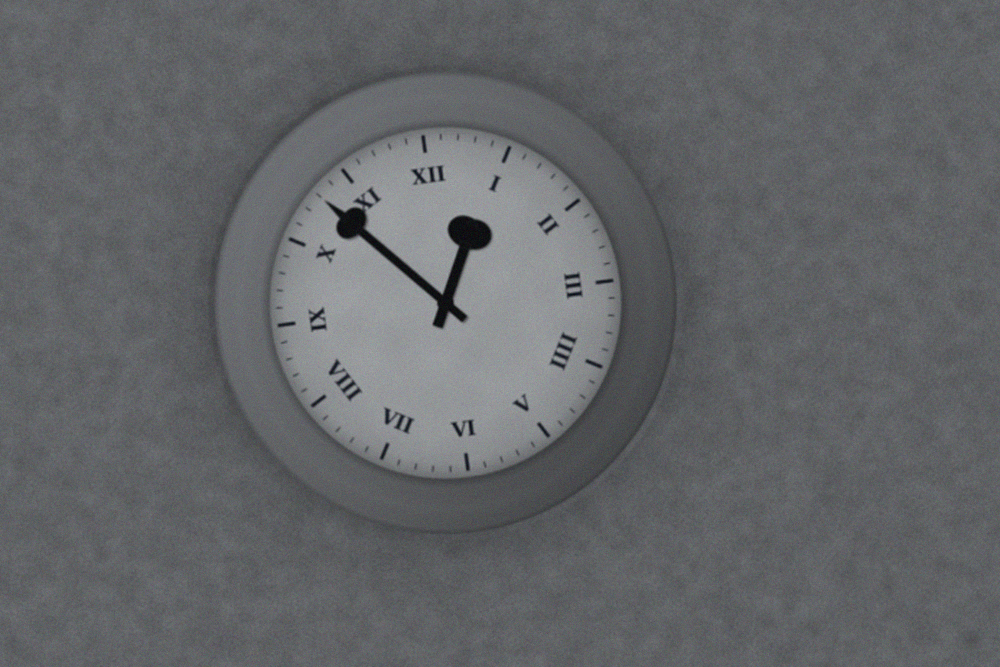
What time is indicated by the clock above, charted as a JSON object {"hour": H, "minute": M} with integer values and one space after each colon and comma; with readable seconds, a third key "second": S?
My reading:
{"hour": 12, "minute": 53}
